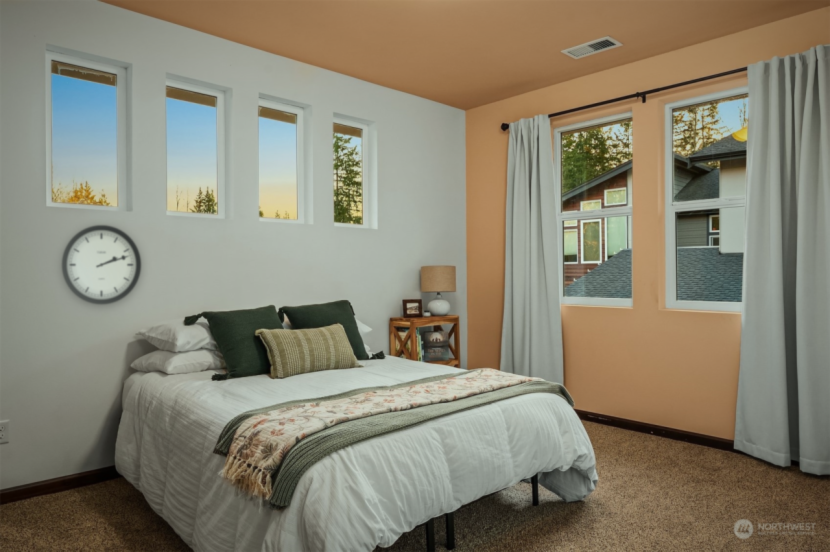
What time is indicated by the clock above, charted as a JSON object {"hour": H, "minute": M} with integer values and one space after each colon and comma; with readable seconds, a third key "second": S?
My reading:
{"hour": 2, "minute": 12}
